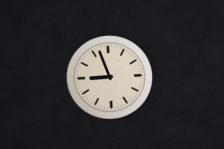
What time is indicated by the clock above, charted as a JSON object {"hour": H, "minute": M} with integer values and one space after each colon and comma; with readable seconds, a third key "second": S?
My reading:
{"hour": 8, "minute": 57}
